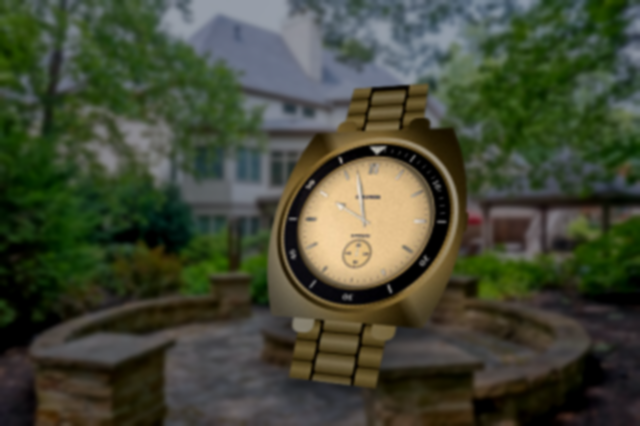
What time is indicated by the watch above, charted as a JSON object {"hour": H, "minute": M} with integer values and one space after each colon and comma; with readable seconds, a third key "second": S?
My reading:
{"hour": 9, "minute": 57}
